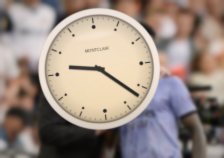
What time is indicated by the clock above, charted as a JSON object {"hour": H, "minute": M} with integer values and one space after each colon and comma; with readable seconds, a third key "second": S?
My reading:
{"hour": 9, "minute": 22}
